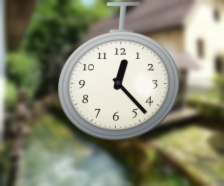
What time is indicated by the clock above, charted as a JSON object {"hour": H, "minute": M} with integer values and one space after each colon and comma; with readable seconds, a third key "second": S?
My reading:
{"hour": 12, "minute": 23}
